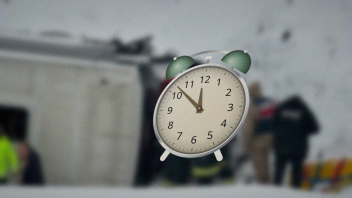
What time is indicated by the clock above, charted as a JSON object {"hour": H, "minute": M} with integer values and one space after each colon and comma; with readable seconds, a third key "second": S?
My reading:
{"hour": 11, "minute": 52}
